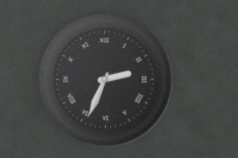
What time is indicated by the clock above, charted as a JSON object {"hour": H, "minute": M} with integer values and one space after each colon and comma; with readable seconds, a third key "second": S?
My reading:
{"hour": 2, "minute": 34}
